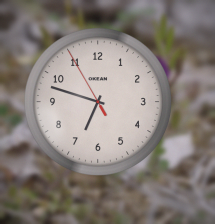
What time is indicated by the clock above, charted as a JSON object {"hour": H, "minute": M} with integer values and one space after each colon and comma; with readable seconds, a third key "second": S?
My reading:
{"hour": 6, "minute": 47, "second": 55}
